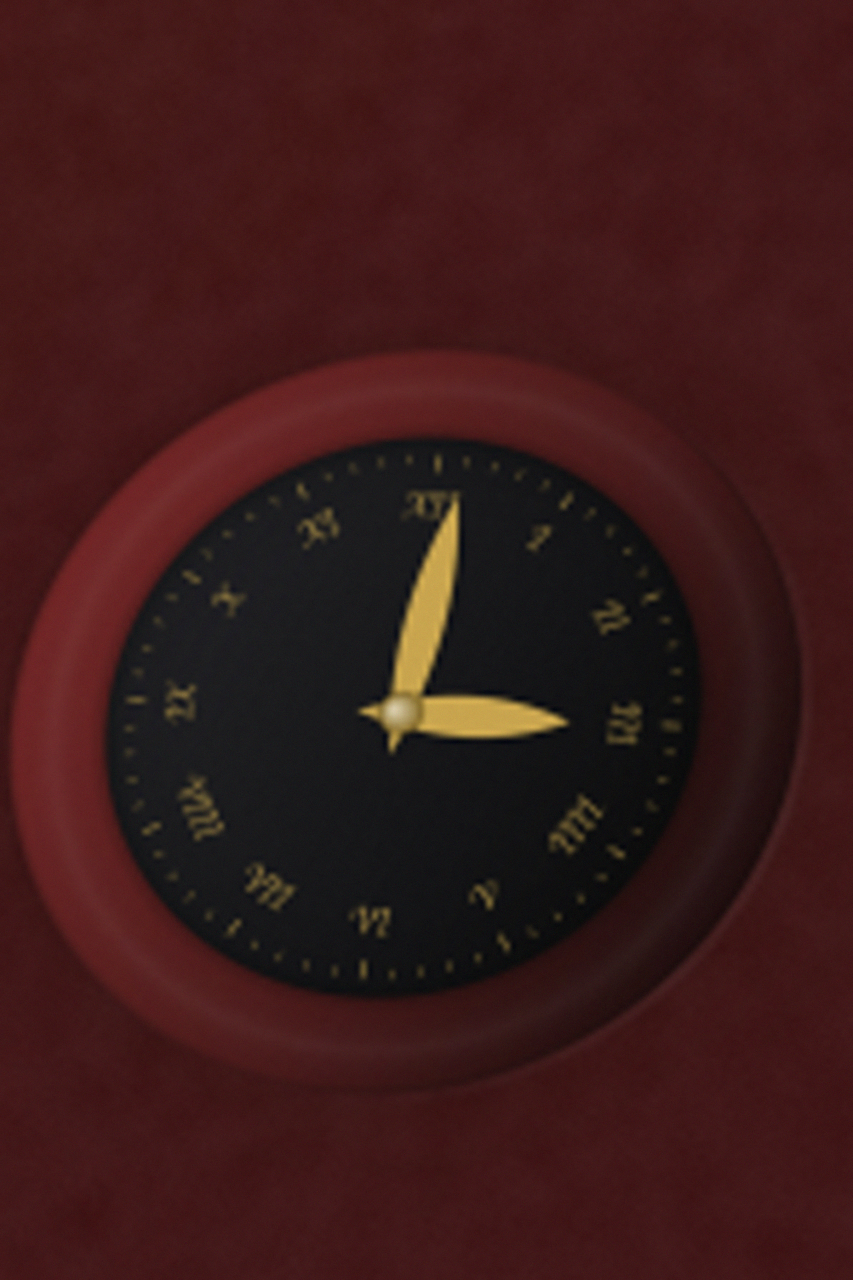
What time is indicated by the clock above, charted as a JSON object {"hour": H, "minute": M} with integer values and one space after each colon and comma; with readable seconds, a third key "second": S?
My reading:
{"hour": 3, "minute": 1}
